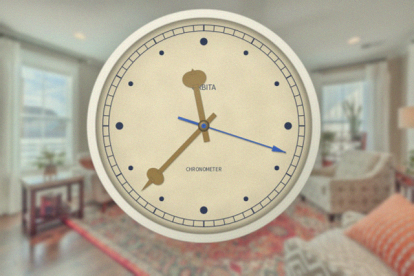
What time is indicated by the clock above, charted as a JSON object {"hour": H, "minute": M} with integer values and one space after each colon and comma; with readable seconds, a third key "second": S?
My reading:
{"hour": 11, "minute": 37, "second": 18}
